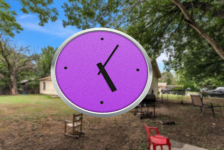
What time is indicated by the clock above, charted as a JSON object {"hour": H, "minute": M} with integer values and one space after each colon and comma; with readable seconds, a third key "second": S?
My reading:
{"hour": 5, "minute": 5}
